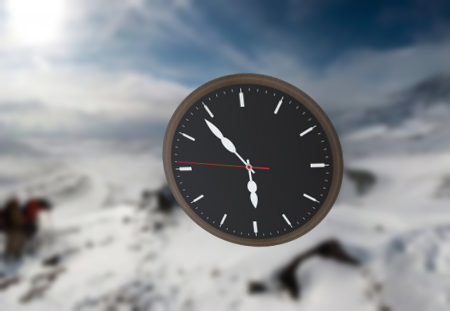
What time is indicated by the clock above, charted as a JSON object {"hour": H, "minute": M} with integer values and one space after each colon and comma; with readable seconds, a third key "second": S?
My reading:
{"hour": 5, "minute": 53, "second": 46}
